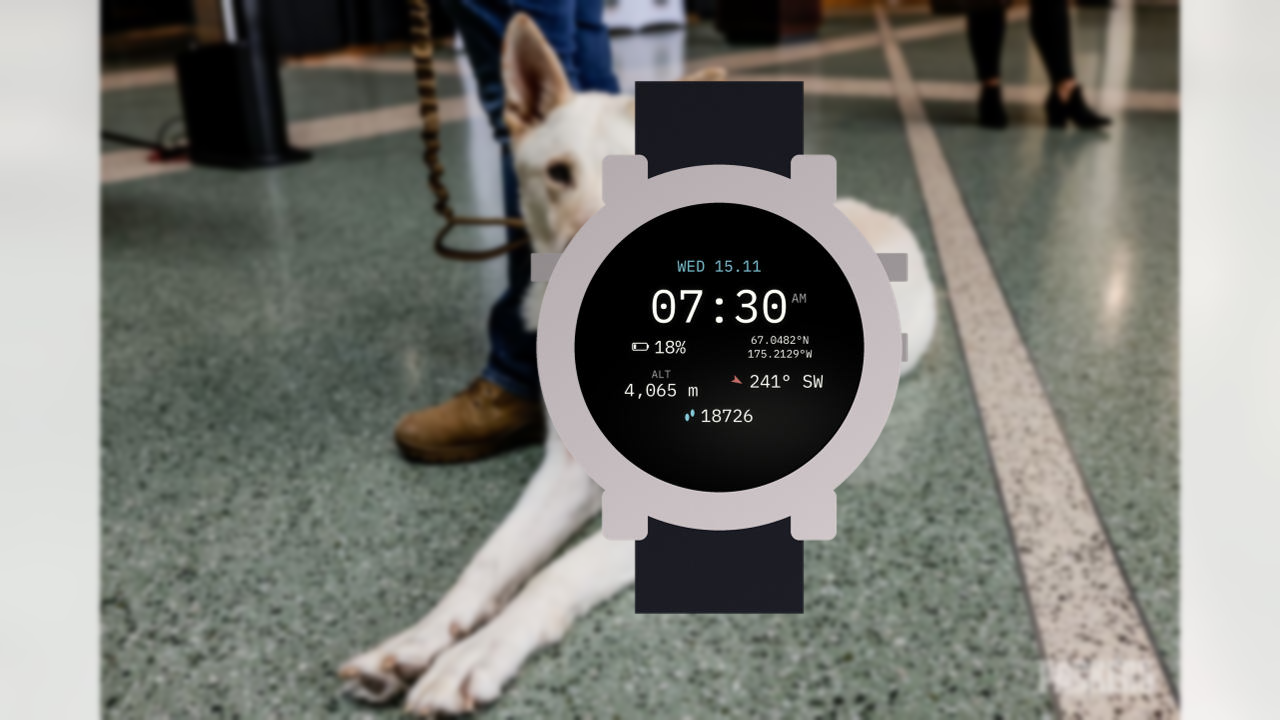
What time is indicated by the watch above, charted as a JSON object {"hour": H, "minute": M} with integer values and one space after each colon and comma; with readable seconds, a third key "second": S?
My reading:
{"hour": 7, "minute": 30}
